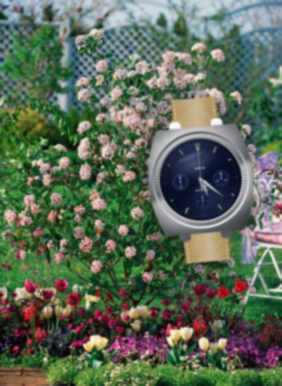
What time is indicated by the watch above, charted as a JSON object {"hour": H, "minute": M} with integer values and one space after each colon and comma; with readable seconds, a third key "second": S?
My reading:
{"hour": 5, "minute": 22}
